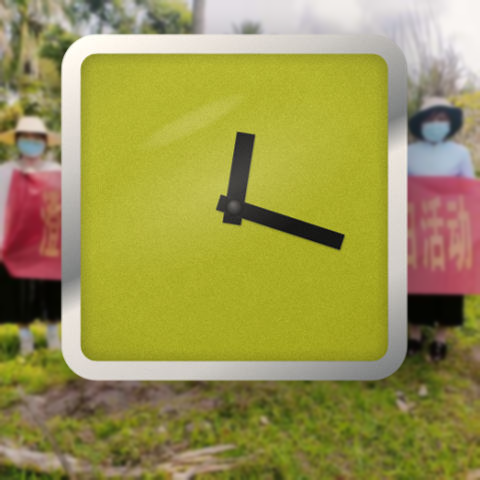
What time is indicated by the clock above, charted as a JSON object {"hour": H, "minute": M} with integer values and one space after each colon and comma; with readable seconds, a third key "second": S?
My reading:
{"hour": 12, "minute": 18}
